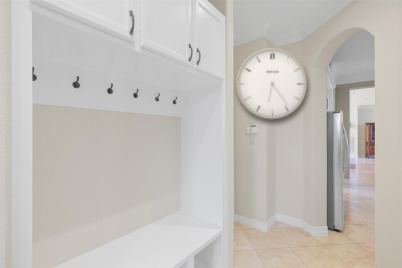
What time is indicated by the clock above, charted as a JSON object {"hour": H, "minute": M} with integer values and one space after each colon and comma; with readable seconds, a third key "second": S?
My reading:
{"hour": 6, "minute": 24}
